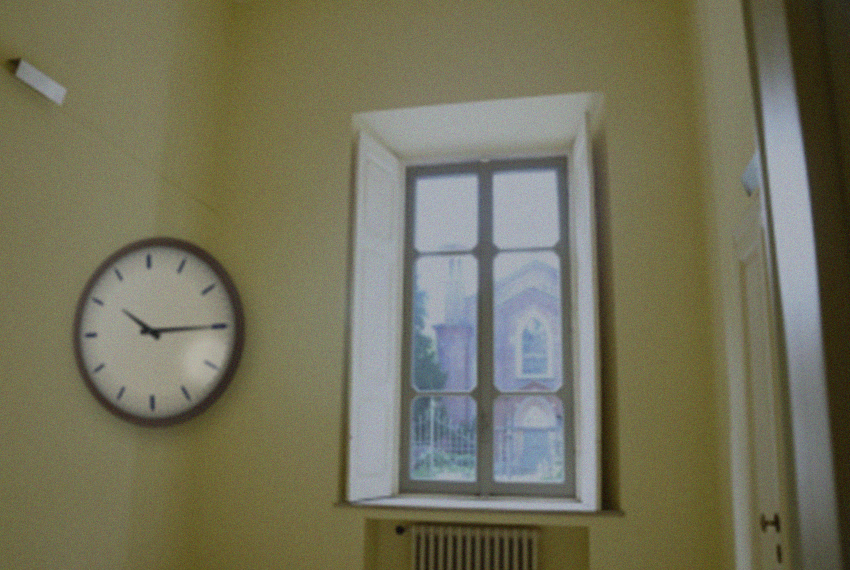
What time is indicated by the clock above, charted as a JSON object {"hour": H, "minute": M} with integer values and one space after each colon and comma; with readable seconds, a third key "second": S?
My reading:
{"hour": 10, "minute": 15}
